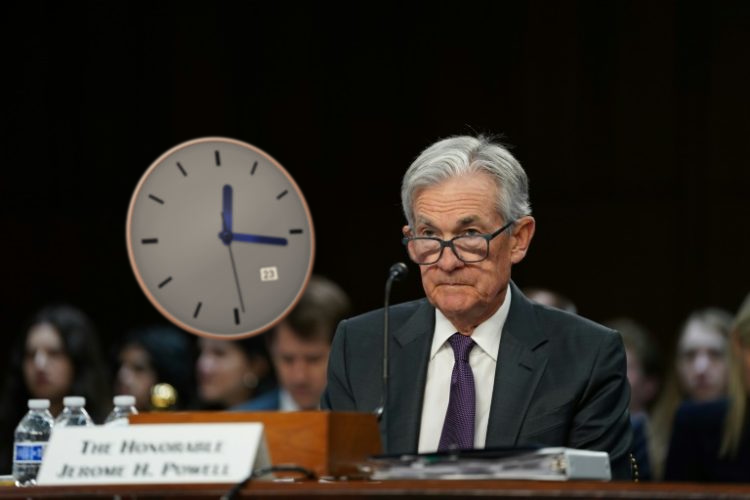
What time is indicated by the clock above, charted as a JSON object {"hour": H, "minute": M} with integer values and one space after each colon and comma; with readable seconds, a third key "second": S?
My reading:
{"hour": 12, "minute": 16, "second": 29}
